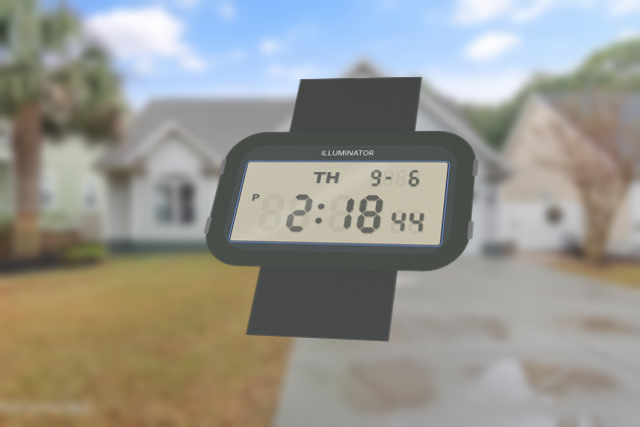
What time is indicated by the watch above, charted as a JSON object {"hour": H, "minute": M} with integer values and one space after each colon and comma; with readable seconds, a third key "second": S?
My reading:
{"hour": 2, "minute": 18, "second": 44}
